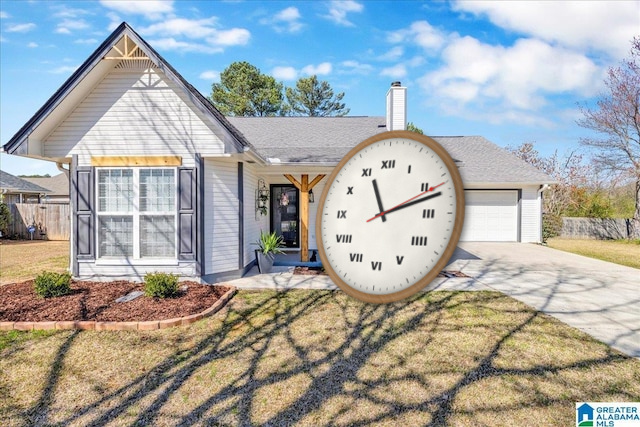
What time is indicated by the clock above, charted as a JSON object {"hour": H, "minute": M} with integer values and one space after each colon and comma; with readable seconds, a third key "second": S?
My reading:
{"hour": 11, "minute": 12, "second": 11}
